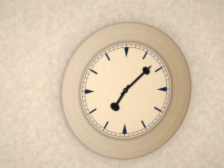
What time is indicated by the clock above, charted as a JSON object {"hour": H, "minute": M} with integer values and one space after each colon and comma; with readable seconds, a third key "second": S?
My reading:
{"hour": 7, "minute": 8}
